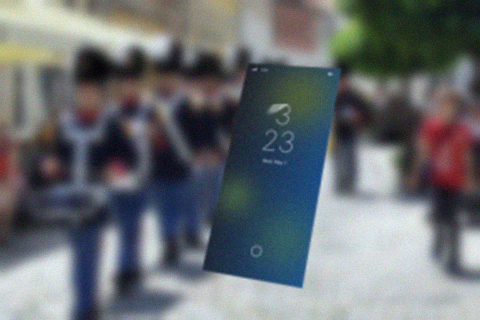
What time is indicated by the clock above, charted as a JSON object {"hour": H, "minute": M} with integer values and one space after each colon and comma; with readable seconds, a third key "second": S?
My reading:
{"hour": 3, "minute": 23}
